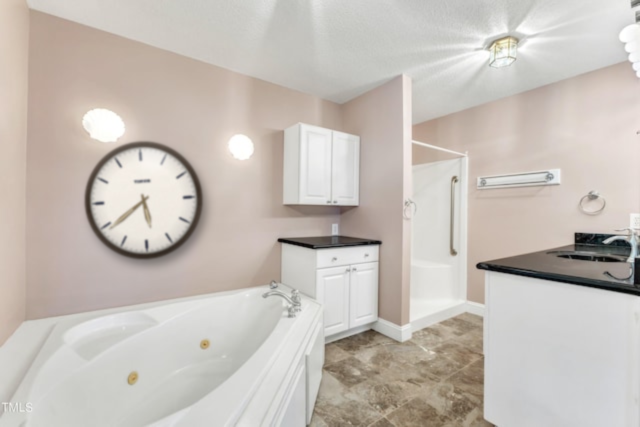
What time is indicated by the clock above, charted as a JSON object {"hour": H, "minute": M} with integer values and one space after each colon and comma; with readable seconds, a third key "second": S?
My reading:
{"hour": 5, "minute": 39}
